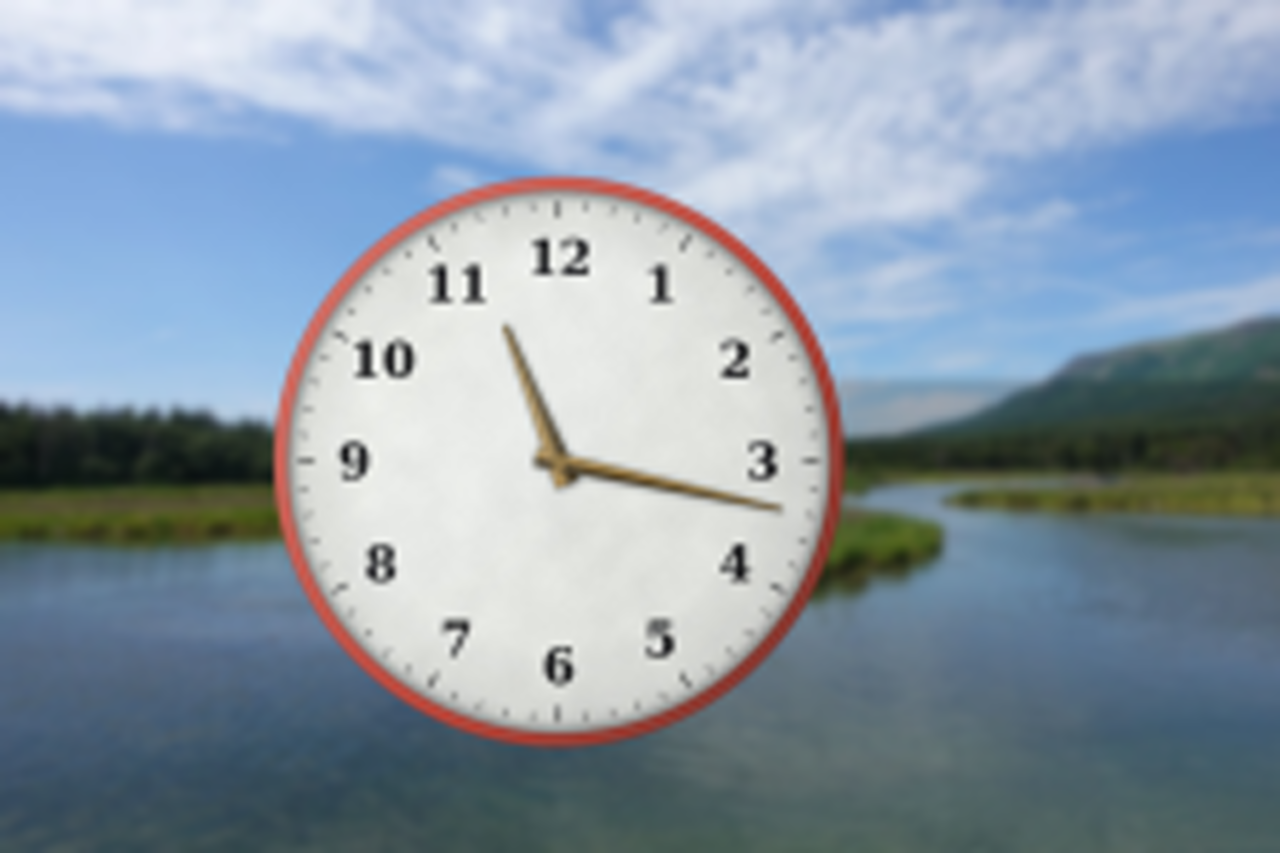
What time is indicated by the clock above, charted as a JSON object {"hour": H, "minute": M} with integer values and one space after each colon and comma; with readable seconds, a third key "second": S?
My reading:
{"hour": 11, "minute": 17}
